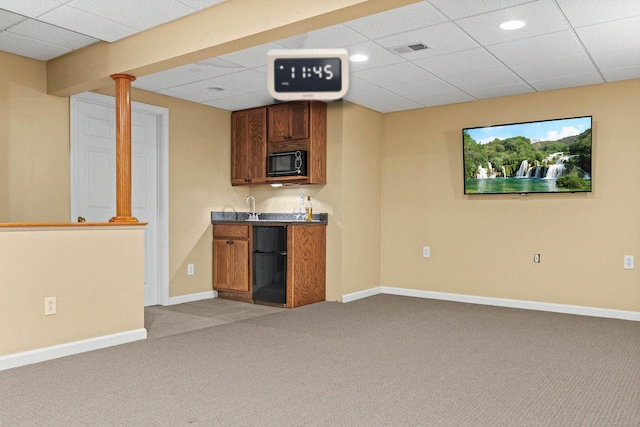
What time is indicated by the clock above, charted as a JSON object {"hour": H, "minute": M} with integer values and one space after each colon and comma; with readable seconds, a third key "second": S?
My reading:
{"hour": 11, "minute": 45}
